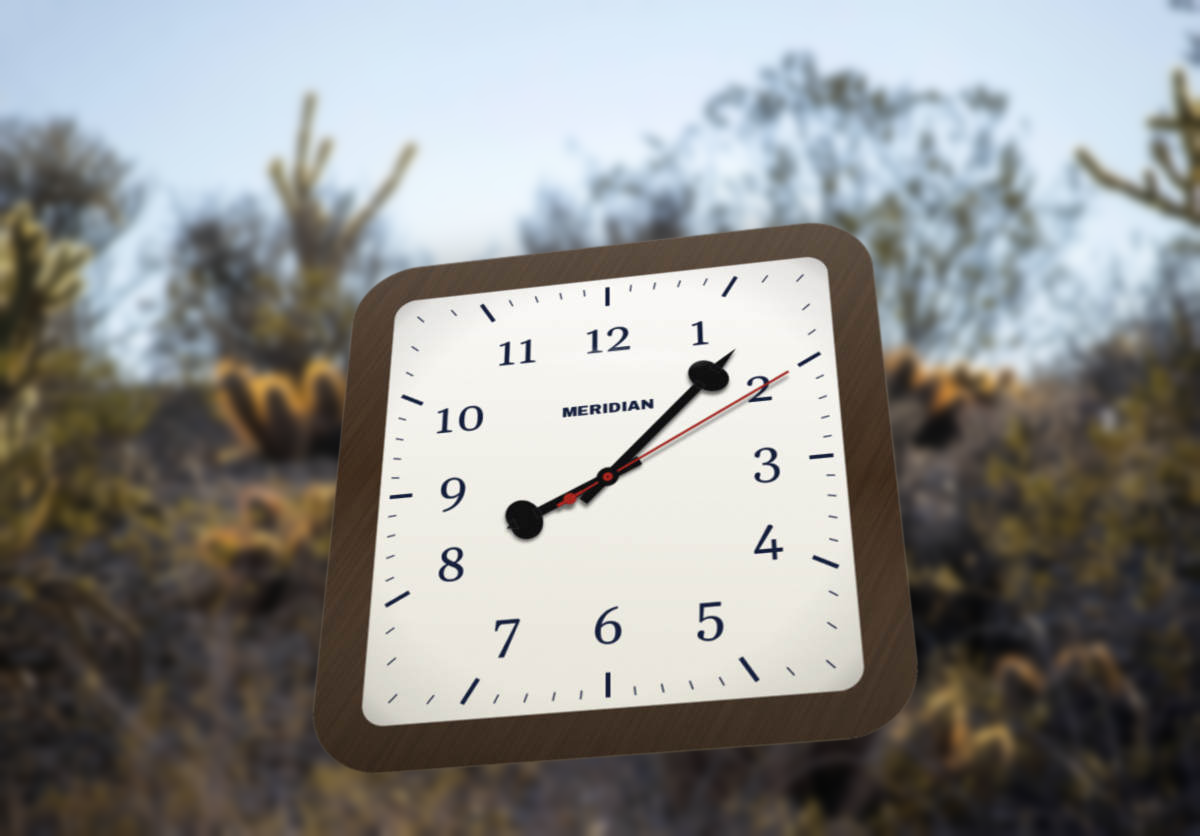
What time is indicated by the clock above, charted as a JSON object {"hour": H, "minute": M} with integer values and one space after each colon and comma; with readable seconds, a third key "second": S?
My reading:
{"hour": 8, "minute": 7, "second": 10}
